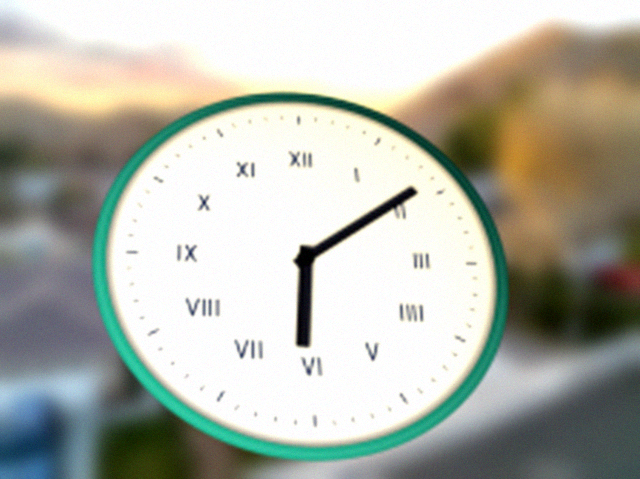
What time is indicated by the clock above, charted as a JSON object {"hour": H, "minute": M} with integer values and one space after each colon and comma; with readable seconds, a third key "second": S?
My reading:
{"hour": 6, "minute": 9}
